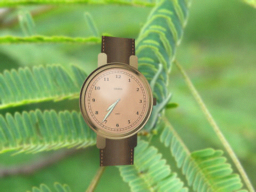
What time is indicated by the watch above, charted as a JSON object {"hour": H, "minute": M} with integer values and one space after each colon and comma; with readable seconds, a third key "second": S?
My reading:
{"hour": 7, "minute": 36}
